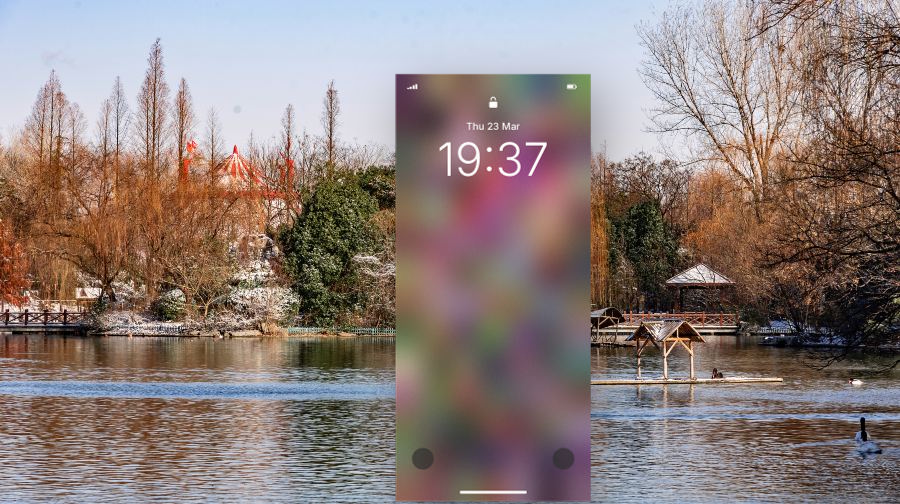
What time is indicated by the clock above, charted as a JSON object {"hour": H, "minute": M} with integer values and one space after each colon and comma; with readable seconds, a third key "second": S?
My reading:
{"hour": 19, "minute": 37}
